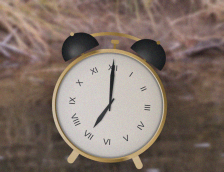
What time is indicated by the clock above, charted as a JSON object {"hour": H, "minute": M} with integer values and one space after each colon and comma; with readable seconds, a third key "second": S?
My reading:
{"hour": 7, "minute": 0}
